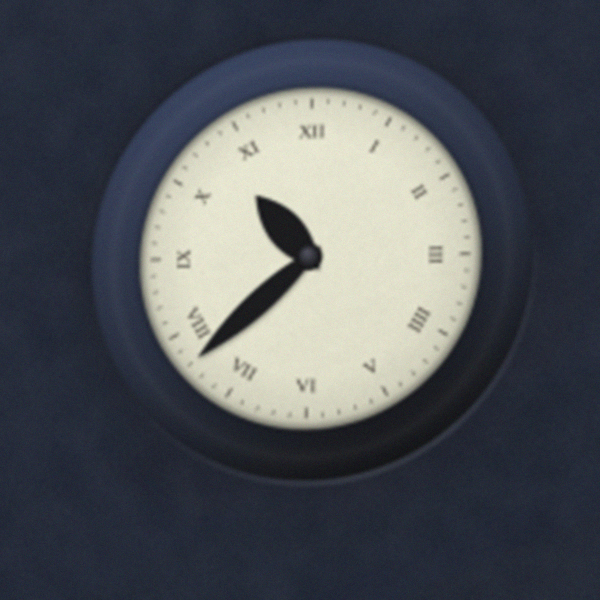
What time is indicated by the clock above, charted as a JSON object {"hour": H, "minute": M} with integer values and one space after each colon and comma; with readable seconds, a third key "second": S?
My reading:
{"hour": 10, "minute": 38}
